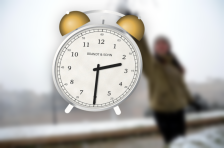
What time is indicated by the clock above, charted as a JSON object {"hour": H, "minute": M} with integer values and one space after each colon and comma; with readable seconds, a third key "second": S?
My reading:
{"hour": 2, "minute": 30}
